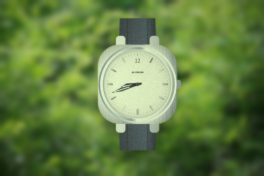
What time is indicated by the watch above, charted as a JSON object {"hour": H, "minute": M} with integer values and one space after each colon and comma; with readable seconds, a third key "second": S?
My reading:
{"hour": 8, "minute": 42}
